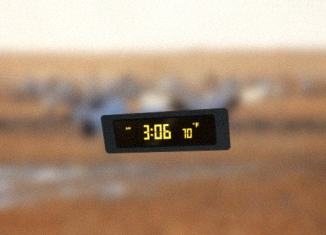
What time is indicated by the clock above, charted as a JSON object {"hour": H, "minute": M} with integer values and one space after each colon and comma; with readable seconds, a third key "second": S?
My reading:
{"hour": 3, "minute": 6}
